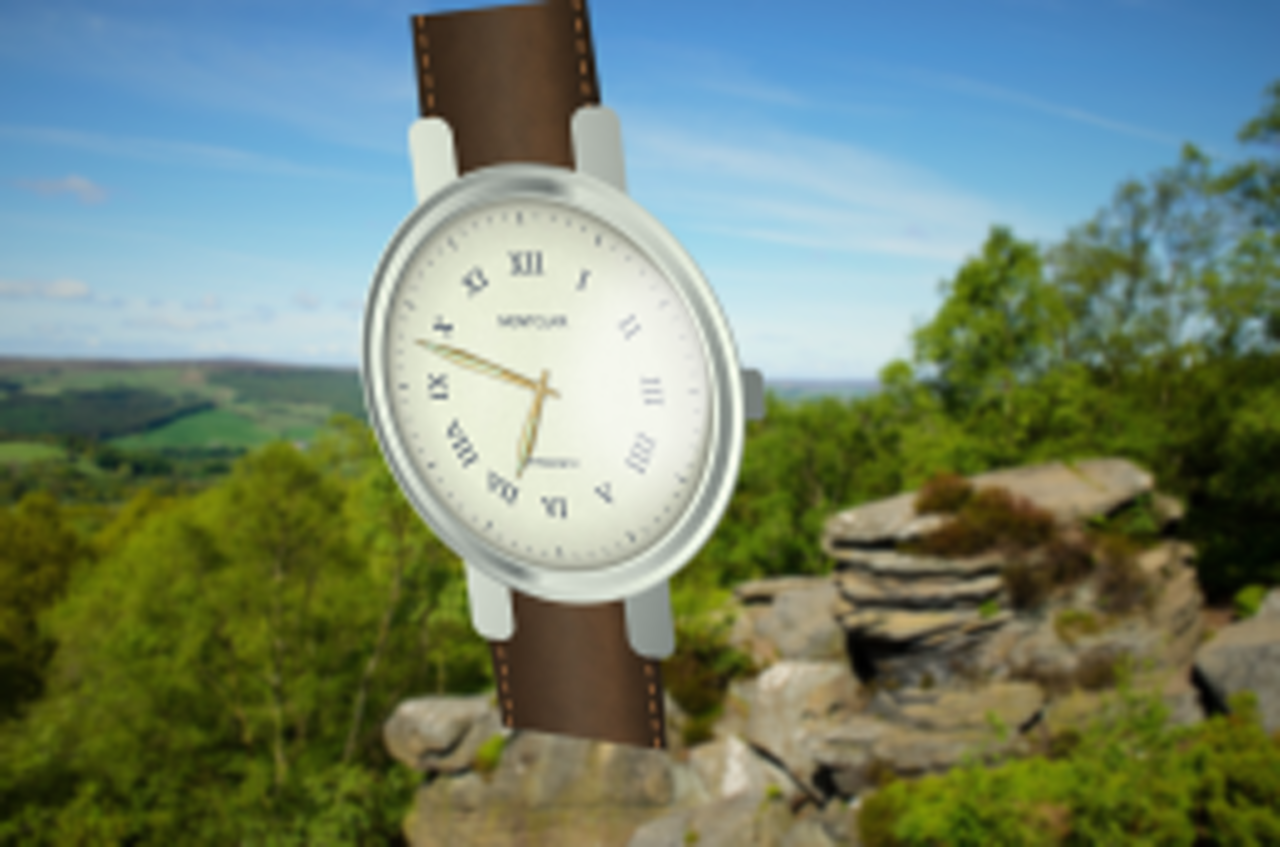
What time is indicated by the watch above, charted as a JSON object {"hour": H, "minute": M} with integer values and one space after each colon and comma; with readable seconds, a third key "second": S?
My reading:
{"hour": 6, "minute": 48}
